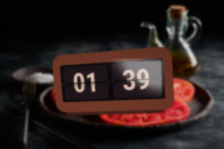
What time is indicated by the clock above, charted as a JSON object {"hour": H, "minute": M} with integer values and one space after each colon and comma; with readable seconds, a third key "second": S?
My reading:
{"hour": 1, "minute": 39}
